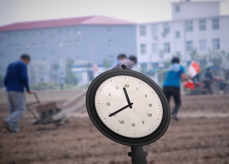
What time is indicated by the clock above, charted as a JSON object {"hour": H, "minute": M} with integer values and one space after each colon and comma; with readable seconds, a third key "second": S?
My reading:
{"hour": 11, "minute": 40}
